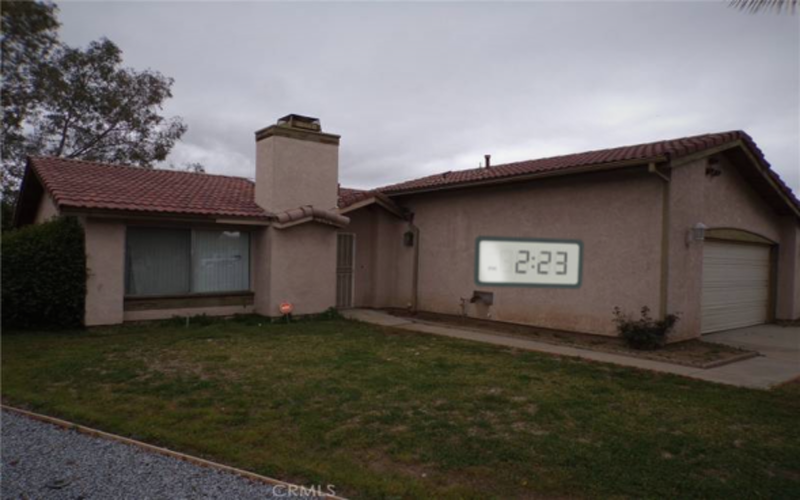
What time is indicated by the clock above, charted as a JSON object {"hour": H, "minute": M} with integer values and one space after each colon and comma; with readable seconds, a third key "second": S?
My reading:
{"hour": 2, "minute": 23}
